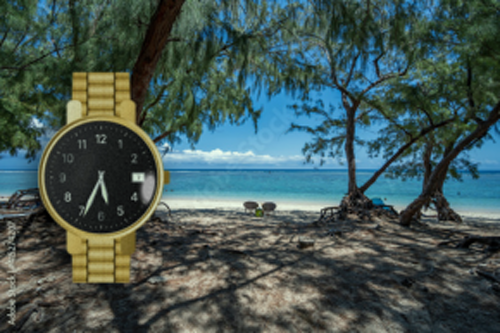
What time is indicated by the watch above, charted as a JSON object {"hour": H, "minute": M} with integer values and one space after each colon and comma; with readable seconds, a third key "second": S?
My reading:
{"hour": 5, "minute": 34}
